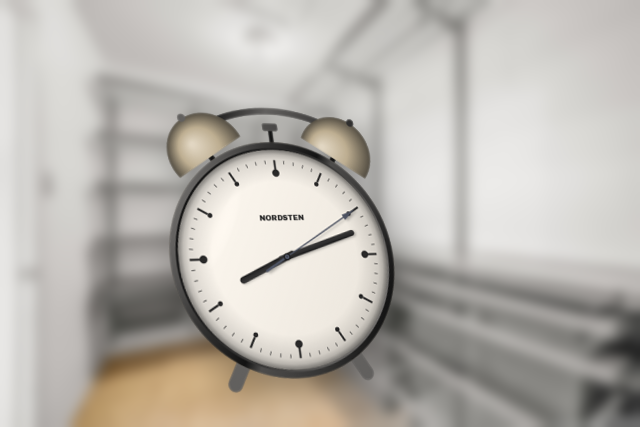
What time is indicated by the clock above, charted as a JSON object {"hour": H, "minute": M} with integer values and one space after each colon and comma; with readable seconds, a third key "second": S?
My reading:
{"hour": 8, "minute": 12, "second": 10}
